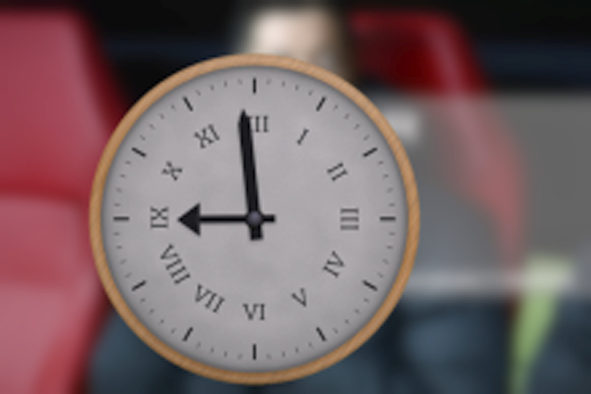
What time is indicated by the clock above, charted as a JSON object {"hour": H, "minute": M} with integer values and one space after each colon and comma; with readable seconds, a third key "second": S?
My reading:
{"hour": 8, "minute": 59}
